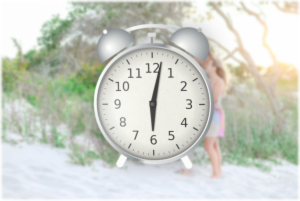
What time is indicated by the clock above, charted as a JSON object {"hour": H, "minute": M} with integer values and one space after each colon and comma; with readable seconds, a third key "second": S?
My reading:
{"hour": 6, "minute": 2}
